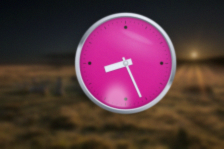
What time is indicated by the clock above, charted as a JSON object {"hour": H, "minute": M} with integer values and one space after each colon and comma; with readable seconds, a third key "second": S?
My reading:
{"hour": 8, "minute": 26}
